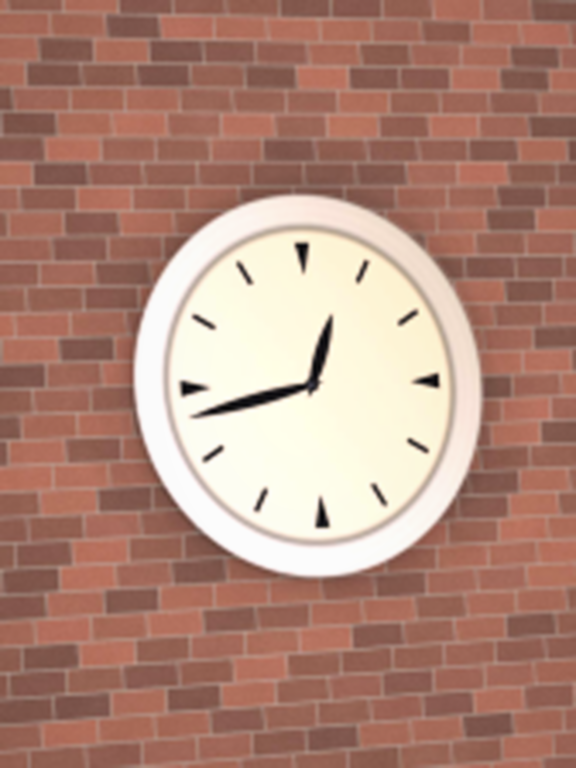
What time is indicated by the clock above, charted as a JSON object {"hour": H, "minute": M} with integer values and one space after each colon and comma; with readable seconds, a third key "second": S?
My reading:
{"hour": 12, "minute": 43}
